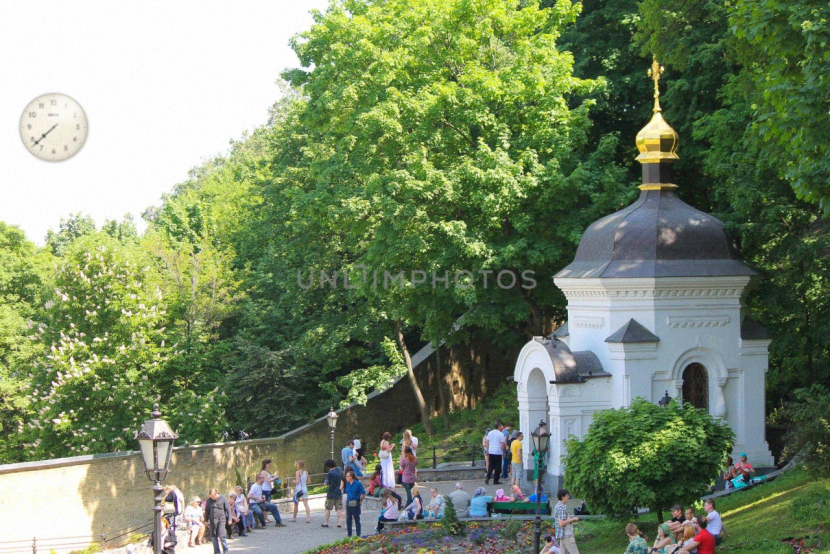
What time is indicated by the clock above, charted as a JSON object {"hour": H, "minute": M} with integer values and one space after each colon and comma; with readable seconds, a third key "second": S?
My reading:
{"hour": 7, "minute": 38}
